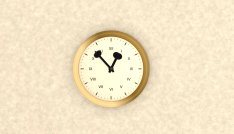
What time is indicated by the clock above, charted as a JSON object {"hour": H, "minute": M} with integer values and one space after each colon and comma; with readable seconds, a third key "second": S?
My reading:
{"hour": 12, "minute": 53}
